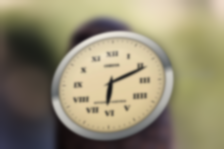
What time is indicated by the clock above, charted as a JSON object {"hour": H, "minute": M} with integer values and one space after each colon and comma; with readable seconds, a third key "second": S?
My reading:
{"hour": 6, "minute": 11}
